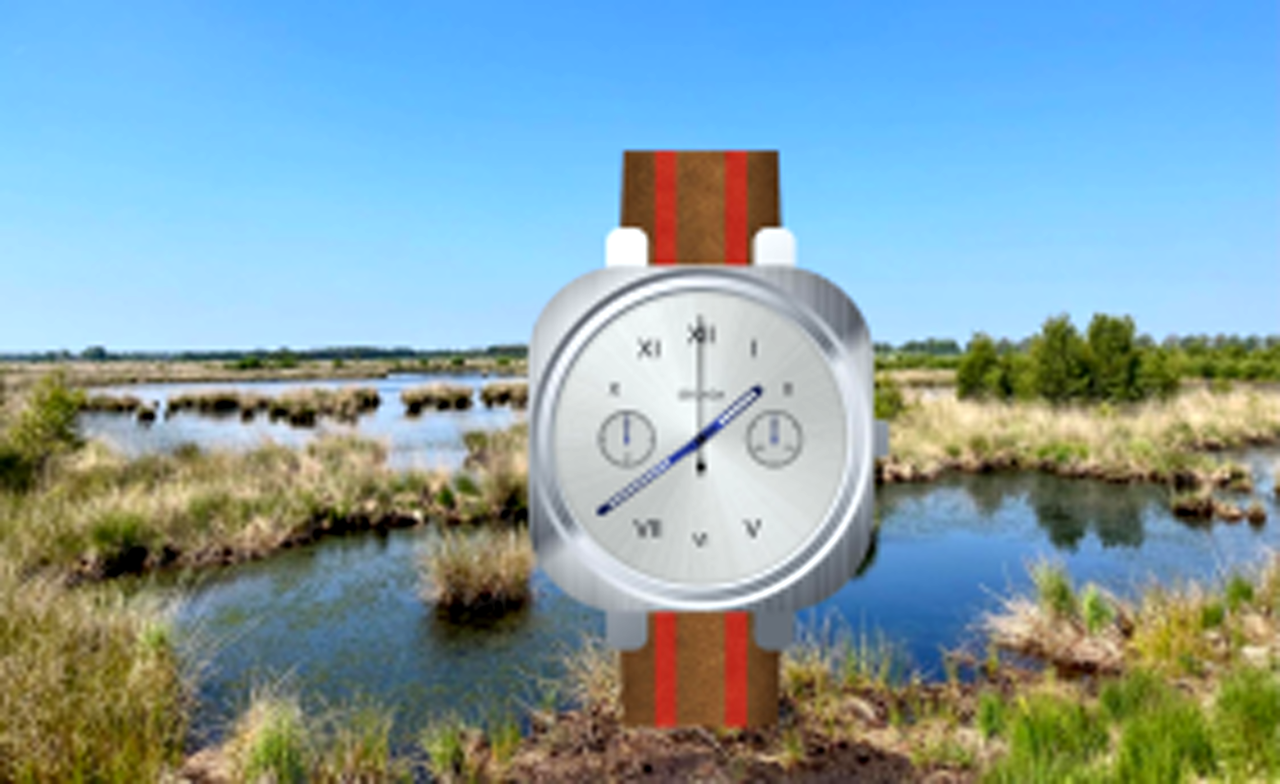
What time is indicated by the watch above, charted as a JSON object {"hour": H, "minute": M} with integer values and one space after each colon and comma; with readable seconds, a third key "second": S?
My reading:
{"hour": 1, "minute": 39}
